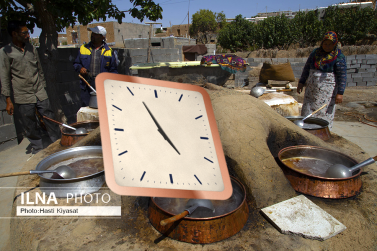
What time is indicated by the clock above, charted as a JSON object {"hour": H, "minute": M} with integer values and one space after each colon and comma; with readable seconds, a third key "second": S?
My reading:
{"hour": 4, "minute": 56}
